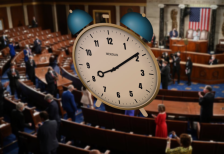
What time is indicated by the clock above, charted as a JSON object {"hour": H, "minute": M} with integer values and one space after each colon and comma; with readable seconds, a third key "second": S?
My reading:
{"hour": 8, "minute": 9}
